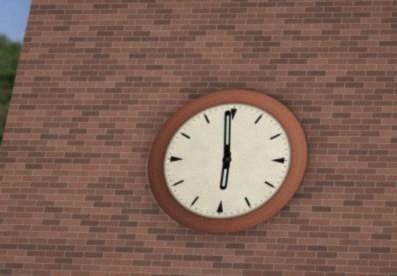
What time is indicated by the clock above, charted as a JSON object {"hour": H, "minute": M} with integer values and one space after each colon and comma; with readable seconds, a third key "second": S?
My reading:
{"hour": 5, "minute": 59}
